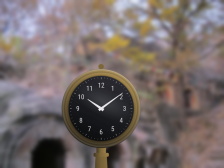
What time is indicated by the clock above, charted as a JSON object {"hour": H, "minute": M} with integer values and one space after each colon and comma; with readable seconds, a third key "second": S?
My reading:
{"hour": 10, "minute": 9}
